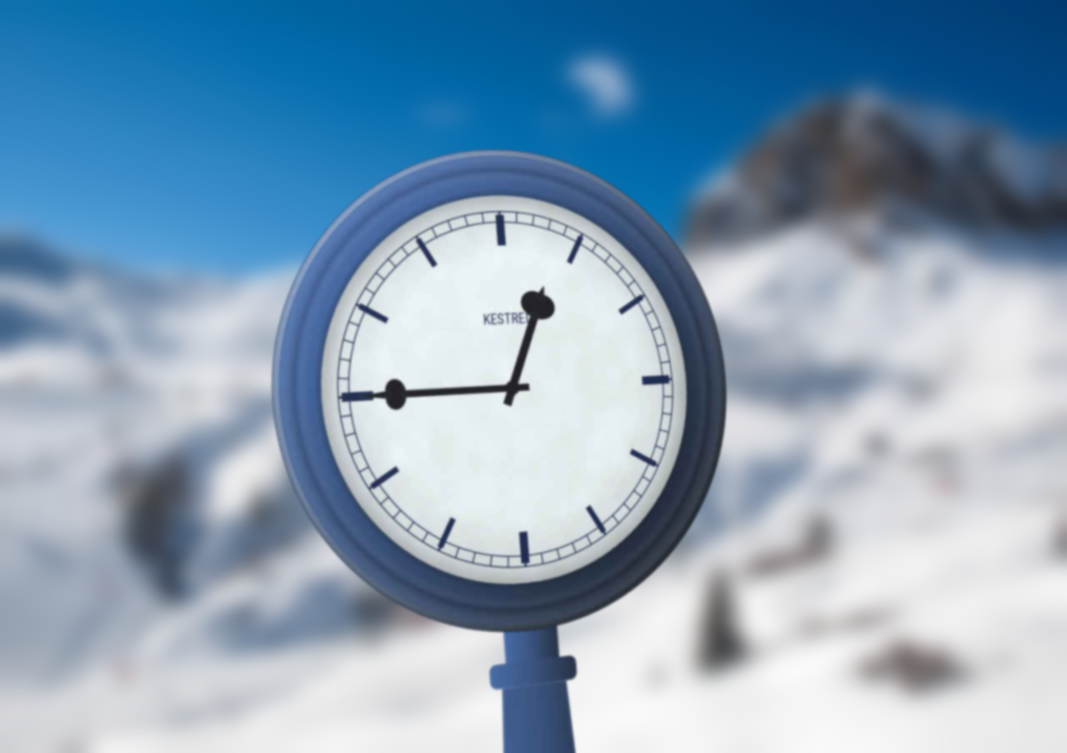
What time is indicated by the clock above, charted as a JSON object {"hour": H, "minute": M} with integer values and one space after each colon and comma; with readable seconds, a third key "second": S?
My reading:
{"hour": 12, "minute": 45}
